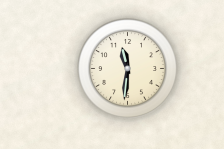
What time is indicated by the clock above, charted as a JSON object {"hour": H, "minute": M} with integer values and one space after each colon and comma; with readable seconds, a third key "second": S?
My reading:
{"hour": 11, "minute": 31}
